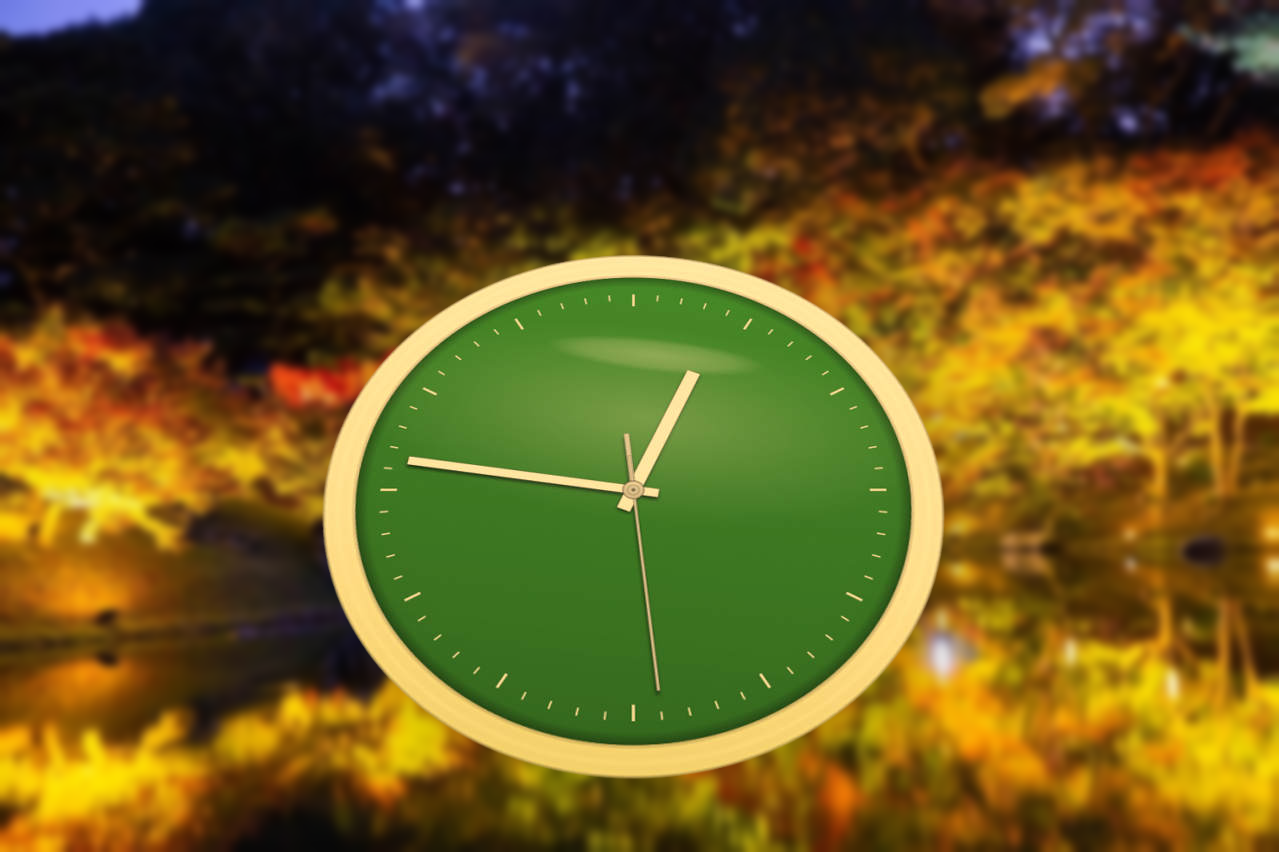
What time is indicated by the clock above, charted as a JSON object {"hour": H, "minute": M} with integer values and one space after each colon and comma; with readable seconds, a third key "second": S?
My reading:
{"hour": 12, "minute": 46, "second": 29}
